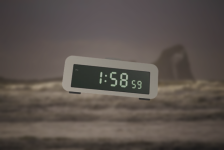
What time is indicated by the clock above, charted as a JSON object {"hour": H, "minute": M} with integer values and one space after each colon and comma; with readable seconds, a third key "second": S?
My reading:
{"hour": 1, "minute": 58, "second": 59}
